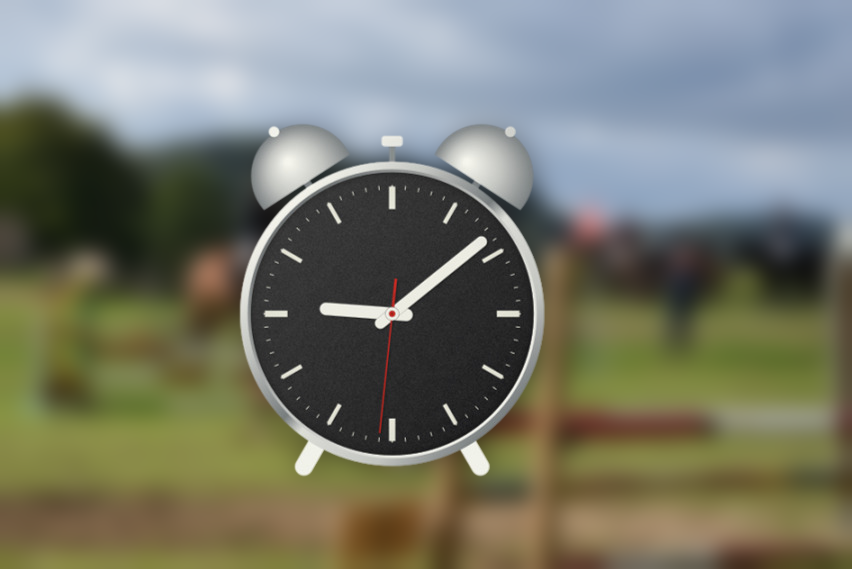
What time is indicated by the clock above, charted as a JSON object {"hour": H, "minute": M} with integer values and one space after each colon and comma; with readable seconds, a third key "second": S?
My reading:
{"hour": 9, "minute": 8, "second": 31}
